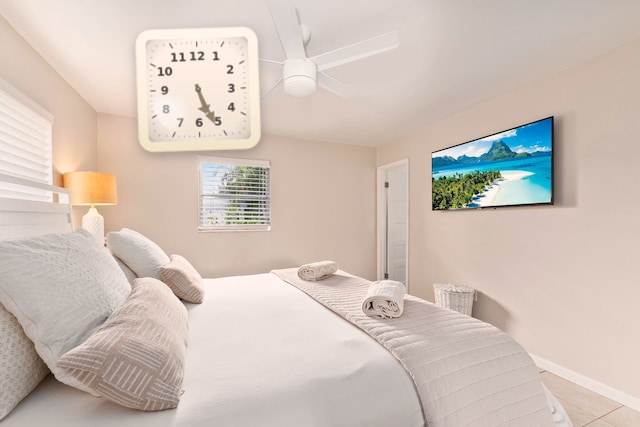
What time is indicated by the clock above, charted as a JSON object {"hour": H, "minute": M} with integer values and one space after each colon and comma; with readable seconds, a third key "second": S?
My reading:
{"hour": 5, "minute": 26}
